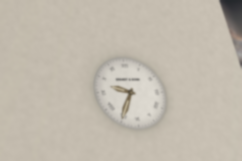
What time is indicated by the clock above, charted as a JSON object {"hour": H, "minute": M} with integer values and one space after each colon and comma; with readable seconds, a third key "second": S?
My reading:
{"hour": 9, "minute": 35}
